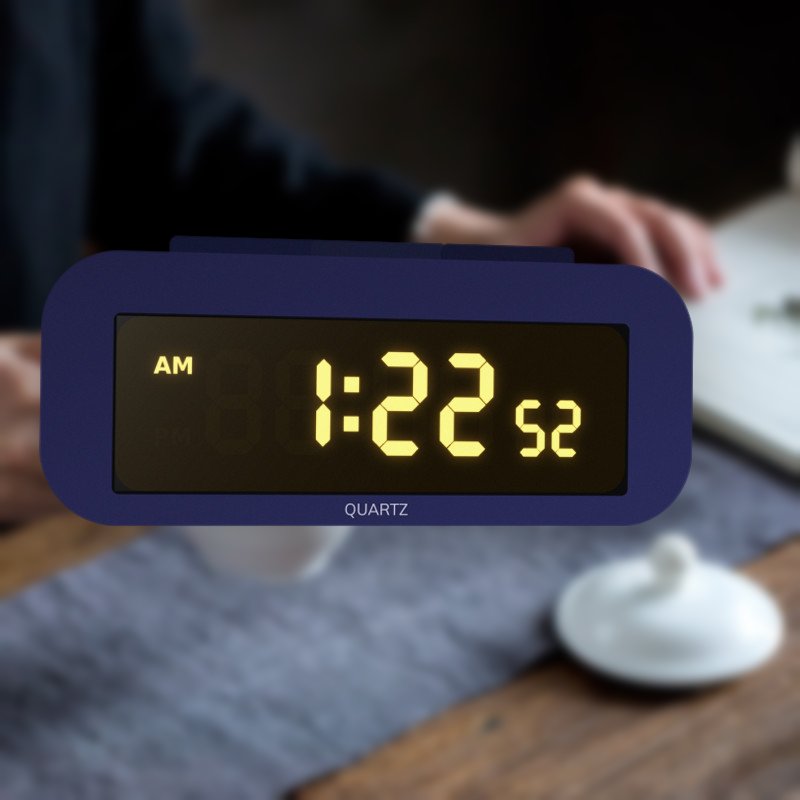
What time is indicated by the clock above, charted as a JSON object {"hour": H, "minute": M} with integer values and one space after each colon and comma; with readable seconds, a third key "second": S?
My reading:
{"hour": 1, "minute": 22, "second": 52}
